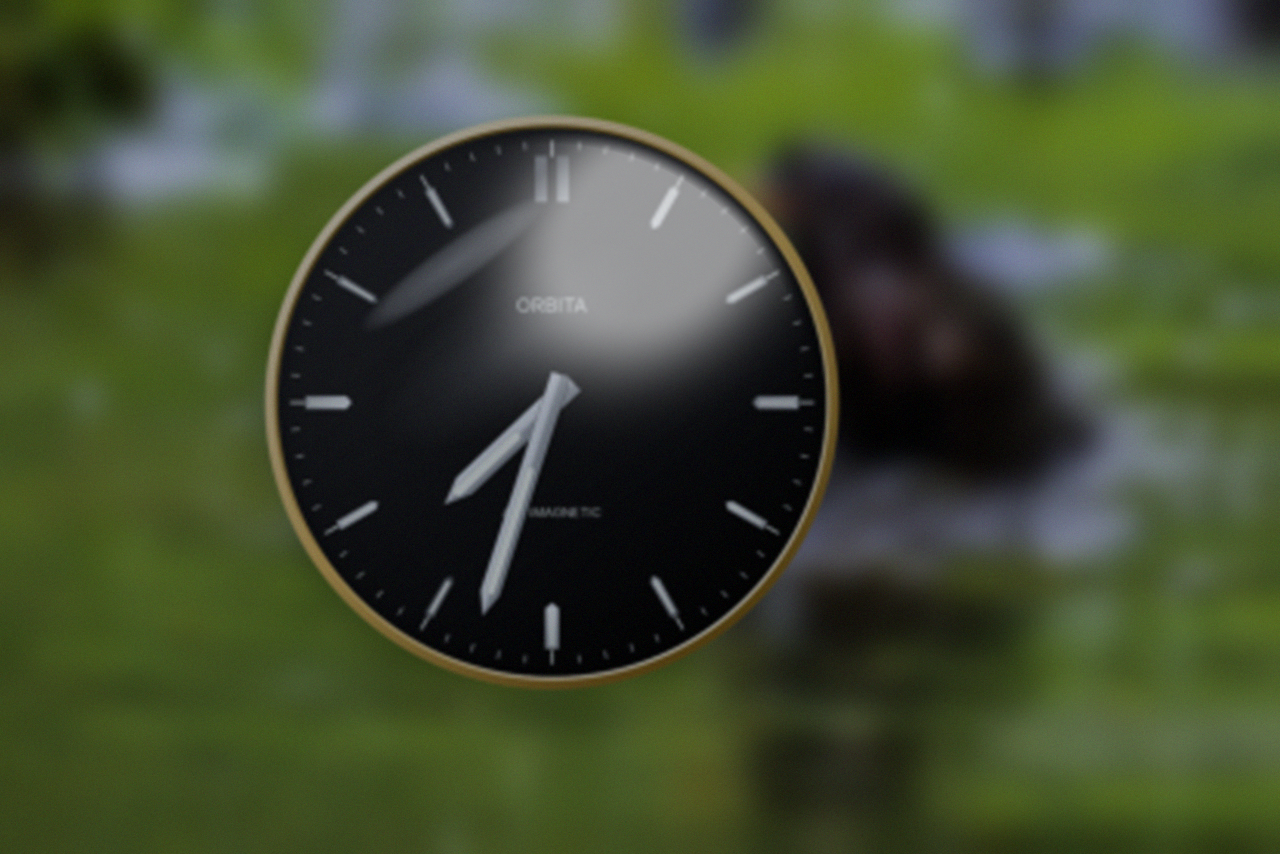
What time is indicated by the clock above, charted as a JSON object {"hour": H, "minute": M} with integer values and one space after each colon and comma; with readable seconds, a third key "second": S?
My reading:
{"hour": 7, "minute": 33}
